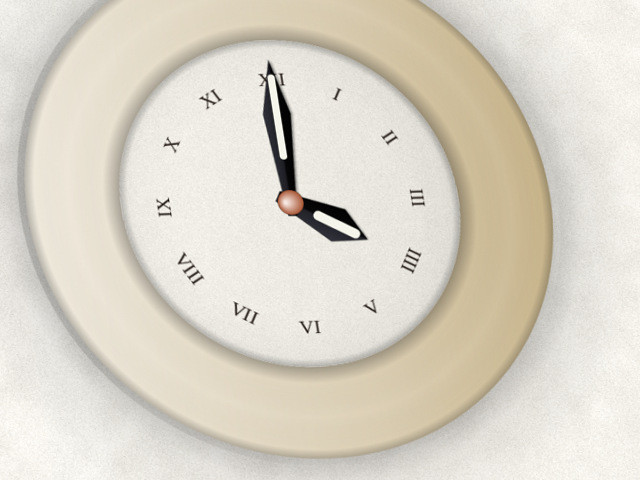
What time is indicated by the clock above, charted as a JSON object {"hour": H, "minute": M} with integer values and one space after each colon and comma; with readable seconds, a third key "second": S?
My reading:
{"hour": 4, "minute": 0}
